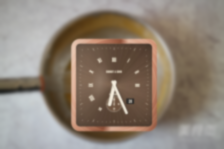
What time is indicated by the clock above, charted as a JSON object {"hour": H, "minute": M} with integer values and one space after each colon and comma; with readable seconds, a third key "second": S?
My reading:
{"hour": 6, "minute": 26}
